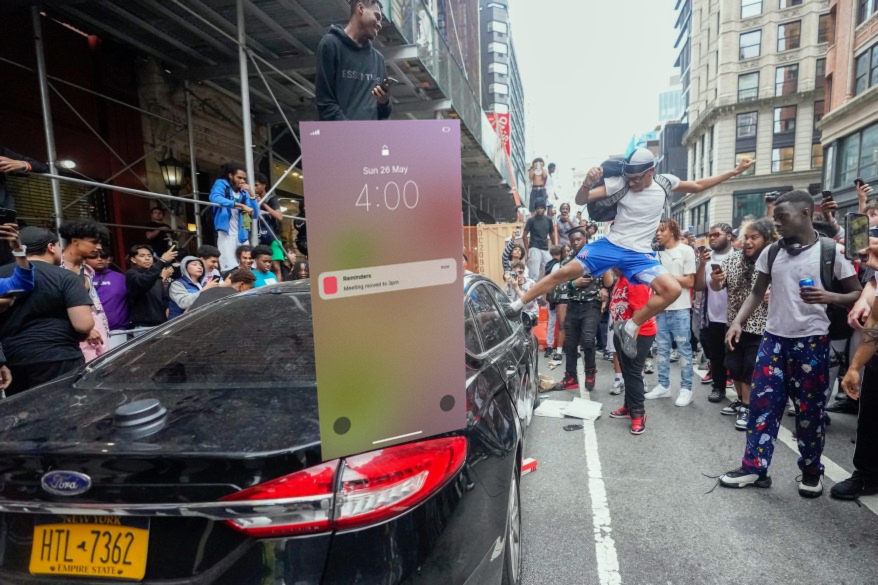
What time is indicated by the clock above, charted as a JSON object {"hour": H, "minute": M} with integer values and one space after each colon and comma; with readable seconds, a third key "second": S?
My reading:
{"hour": 4, "minute": 0}
